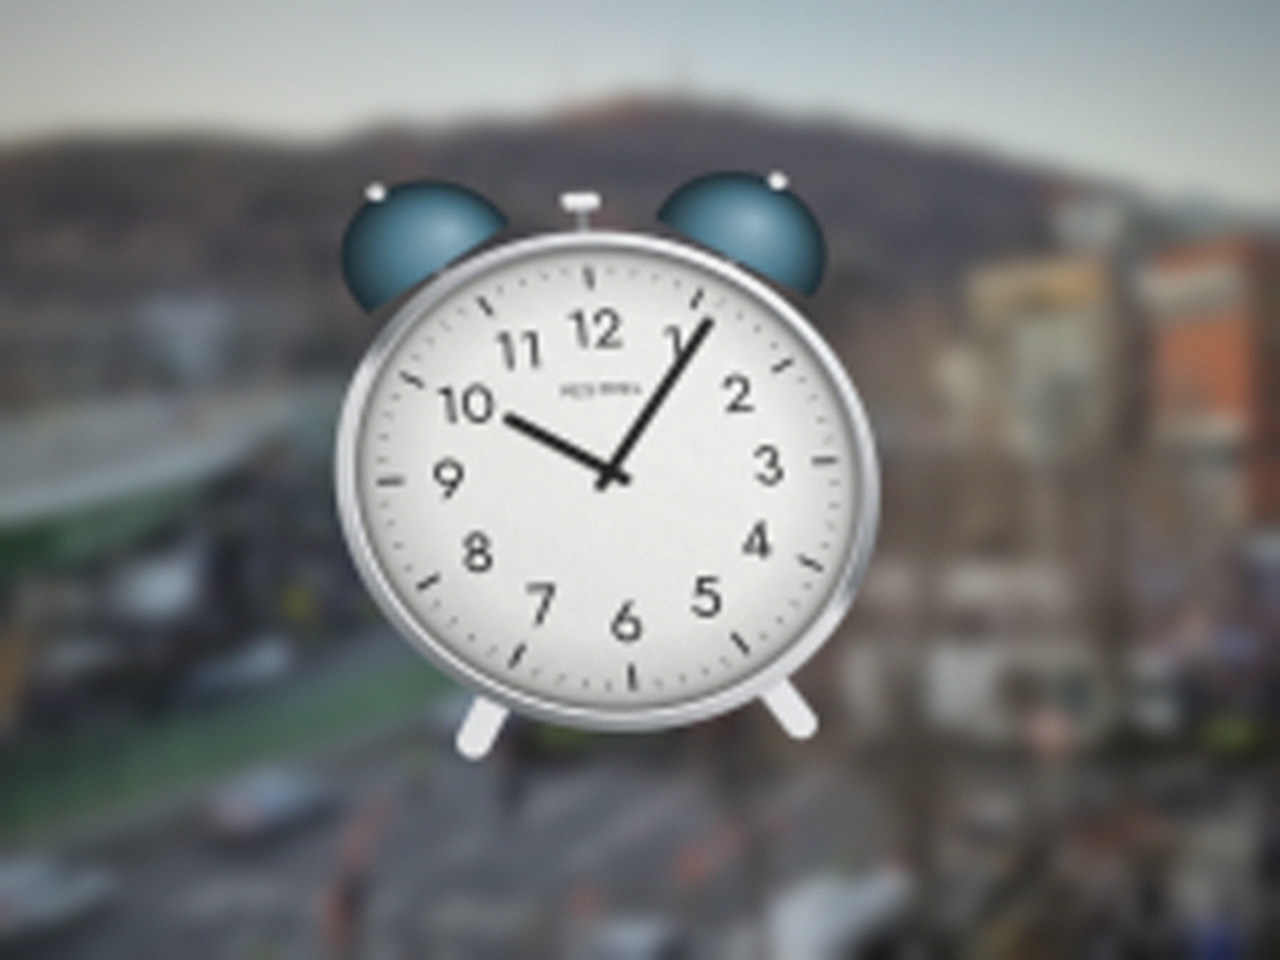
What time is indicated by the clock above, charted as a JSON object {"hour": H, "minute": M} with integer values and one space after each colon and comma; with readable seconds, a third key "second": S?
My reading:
{"hour": 10, "minute": 6}
